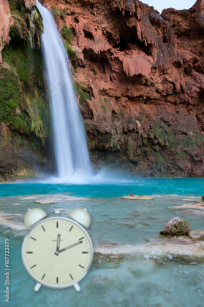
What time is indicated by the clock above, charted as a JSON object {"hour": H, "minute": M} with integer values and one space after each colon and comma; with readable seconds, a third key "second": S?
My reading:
{"hour": 12, "minute": 11}
